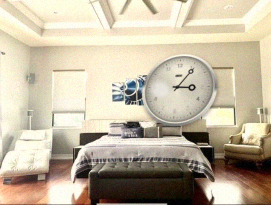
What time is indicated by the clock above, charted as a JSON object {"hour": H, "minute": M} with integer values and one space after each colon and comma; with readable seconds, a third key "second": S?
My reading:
{"hour": 3, "minute": 6}
